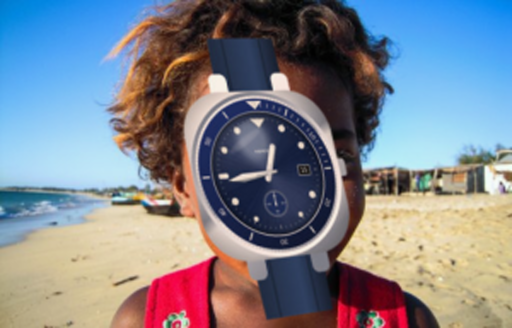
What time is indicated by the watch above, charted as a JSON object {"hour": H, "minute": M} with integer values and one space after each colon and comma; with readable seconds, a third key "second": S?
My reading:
{"hour": 12, "minute": 44}
